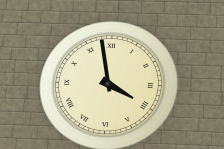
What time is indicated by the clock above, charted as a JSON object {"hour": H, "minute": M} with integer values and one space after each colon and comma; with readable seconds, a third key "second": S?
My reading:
{"hour": 3, "minute": 58}
